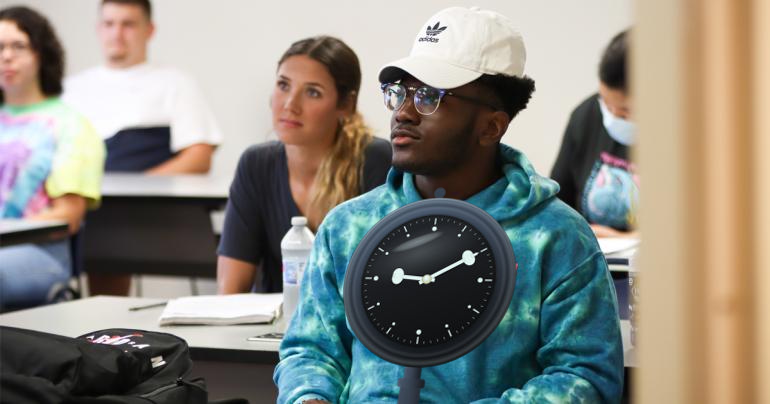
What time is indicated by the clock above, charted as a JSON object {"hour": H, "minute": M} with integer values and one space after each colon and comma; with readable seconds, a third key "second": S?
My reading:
{"hour": 9, "minute": 10}
